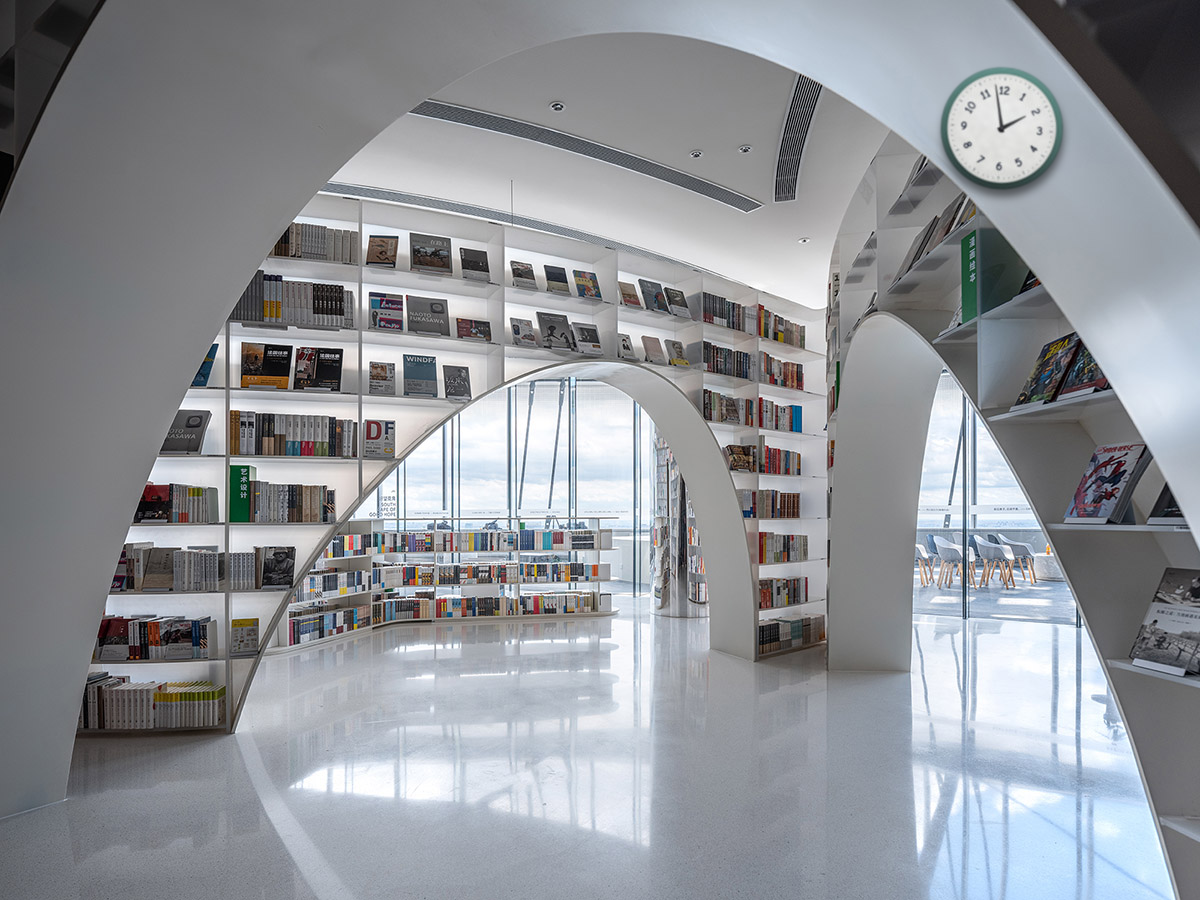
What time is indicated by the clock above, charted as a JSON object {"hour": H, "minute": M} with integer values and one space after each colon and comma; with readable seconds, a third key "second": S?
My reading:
{"hour": 1, "minute": 58}
